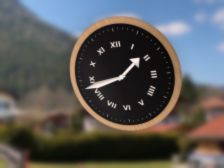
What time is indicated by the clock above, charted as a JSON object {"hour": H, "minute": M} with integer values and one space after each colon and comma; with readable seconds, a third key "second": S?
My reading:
{"hour": 1, "minute": 43}
